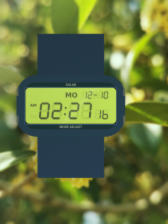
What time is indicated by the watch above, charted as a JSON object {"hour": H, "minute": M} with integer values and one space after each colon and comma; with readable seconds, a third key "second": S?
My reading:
{"hour": 2, "minute": 27, "second": 16}
